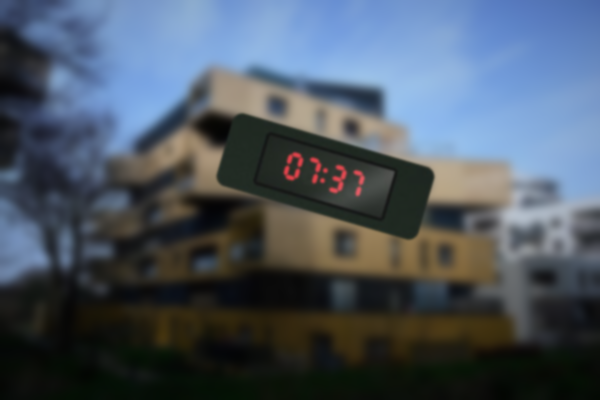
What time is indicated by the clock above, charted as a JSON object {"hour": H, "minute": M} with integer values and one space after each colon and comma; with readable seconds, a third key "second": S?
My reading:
{"hour": 7, "minute": 37}
